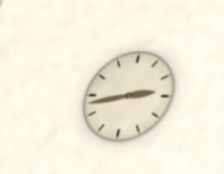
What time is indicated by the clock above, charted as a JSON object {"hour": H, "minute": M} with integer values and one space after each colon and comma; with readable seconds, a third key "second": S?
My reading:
{"hour": 2, "minute": 43}
